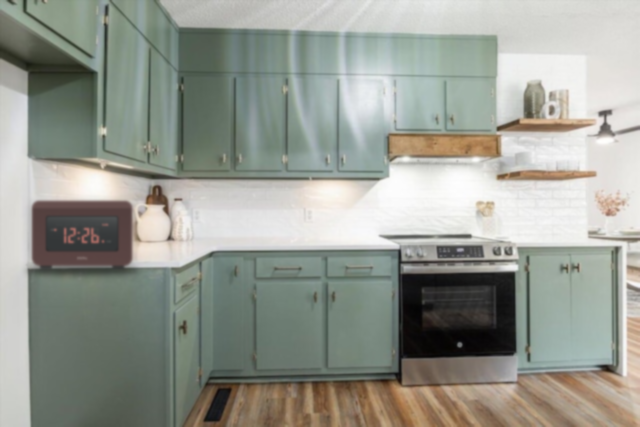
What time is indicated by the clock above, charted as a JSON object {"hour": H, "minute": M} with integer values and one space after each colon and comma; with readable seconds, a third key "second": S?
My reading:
{"hour": 12, "minute": 26}
